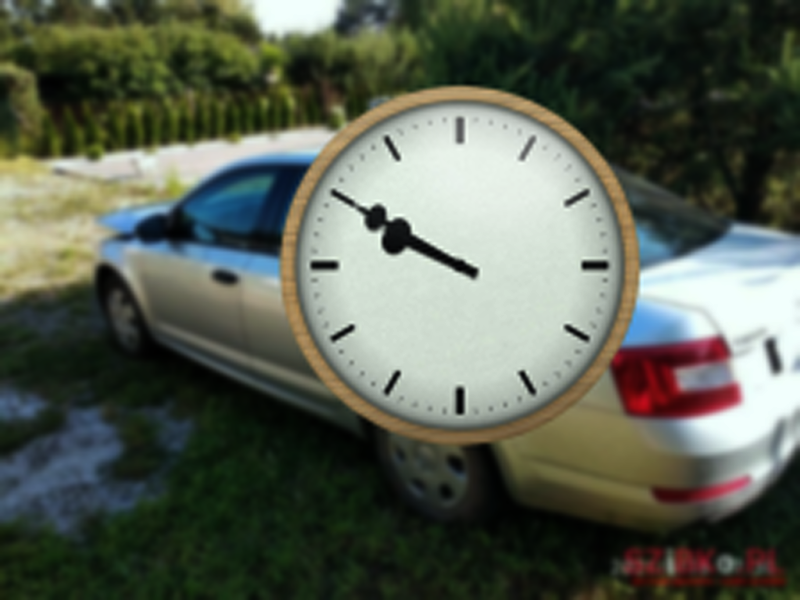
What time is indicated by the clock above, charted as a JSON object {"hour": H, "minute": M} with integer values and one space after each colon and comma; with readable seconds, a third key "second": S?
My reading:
{"hour": 9, "minute": 50}
